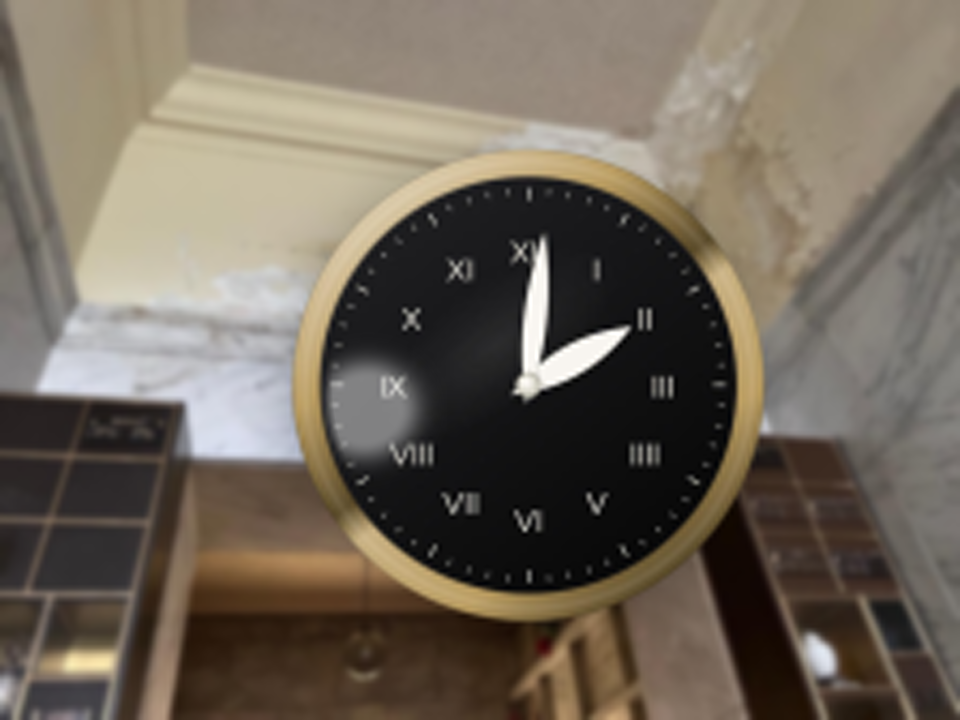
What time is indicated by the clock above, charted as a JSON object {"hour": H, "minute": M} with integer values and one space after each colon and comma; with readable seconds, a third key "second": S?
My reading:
{"hour": 2, "minute": 1}
